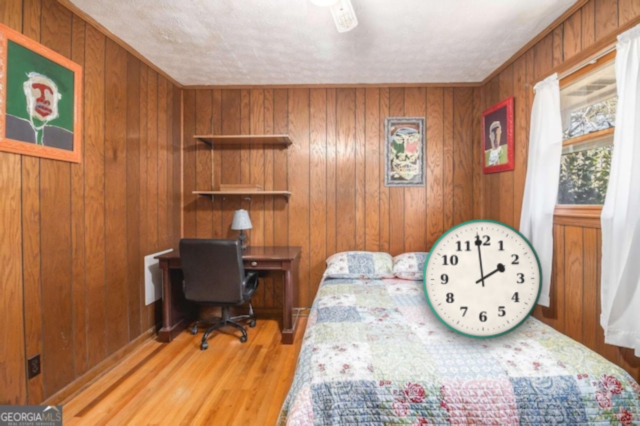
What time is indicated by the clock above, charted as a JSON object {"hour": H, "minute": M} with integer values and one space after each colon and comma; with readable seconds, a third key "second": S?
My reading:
{"hour": 1, "minute": 59}
